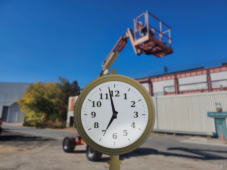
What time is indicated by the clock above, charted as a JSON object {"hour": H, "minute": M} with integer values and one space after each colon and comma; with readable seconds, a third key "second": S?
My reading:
{"hour": 6, "minute": 58}
